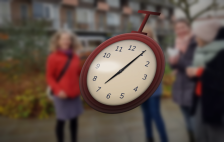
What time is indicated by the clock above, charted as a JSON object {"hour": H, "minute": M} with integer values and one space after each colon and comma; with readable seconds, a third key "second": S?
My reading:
{"hour": 7, "minute": 5}
